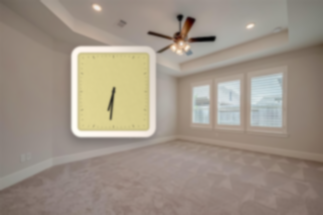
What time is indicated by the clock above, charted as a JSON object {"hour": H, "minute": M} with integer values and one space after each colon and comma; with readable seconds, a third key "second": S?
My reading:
{"hour": 6, "minute": 31}
